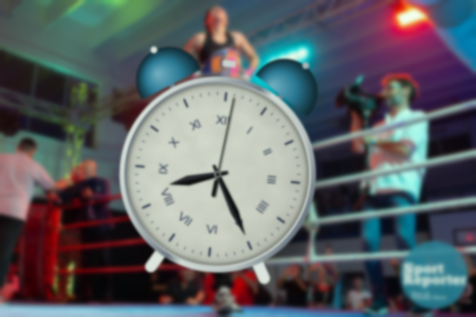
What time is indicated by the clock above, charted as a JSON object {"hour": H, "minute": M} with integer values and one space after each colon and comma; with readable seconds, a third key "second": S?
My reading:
{"hour": 8, "minute": 25, "second": 1}
